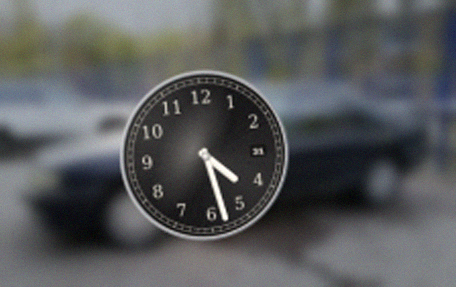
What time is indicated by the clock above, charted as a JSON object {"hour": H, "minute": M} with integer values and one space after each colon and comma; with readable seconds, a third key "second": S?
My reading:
{"hour": 4, "minute": 28}
